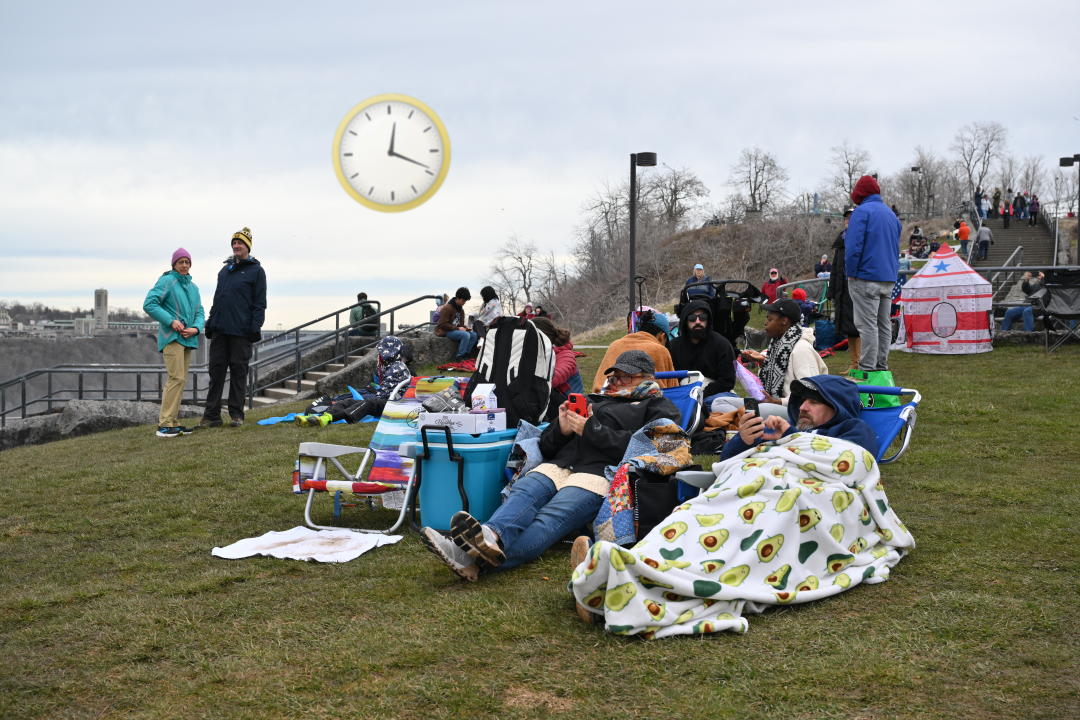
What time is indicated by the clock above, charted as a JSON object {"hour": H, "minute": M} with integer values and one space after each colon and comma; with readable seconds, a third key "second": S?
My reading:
{"hour": 12, "minute": 19}
